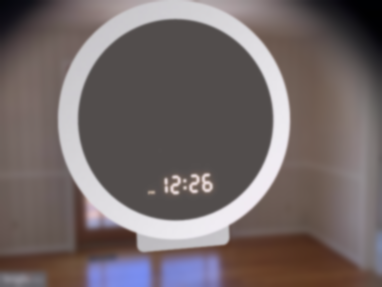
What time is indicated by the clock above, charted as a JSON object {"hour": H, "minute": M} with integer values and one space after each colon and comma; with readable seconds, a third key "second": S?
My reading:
{"hour": 12, "minute": 26}
